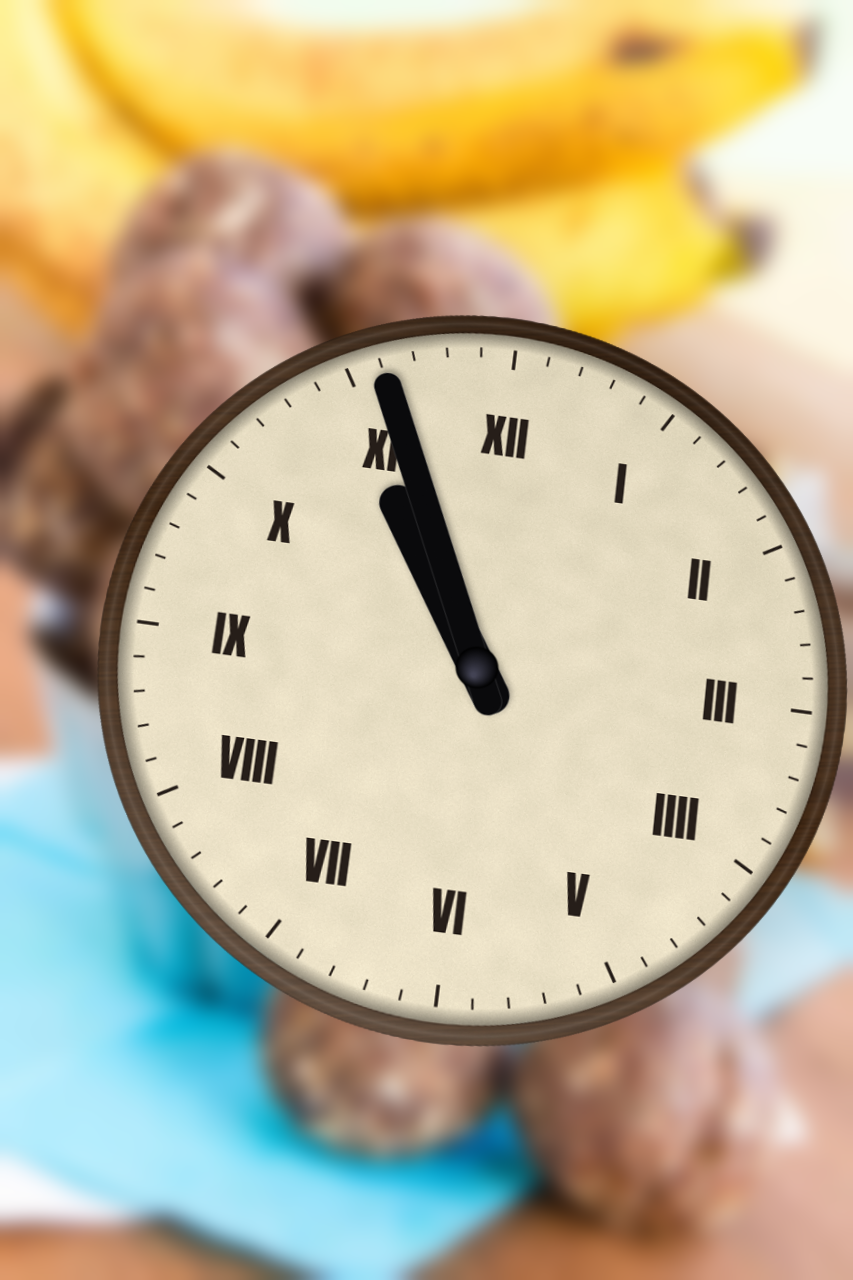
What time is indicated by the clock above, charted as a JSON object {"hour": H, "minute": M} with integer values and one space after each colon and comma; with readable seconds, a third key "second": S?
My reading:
{"hour": 10, "minute": 56}
